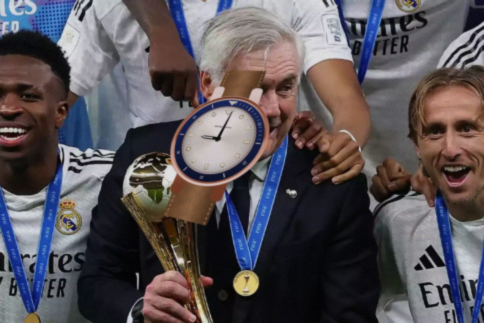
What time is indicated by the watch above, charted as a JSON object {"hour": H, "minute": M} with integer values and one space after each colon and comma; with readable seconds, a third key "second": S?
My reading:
{"hour": 9, "minute": 1}
